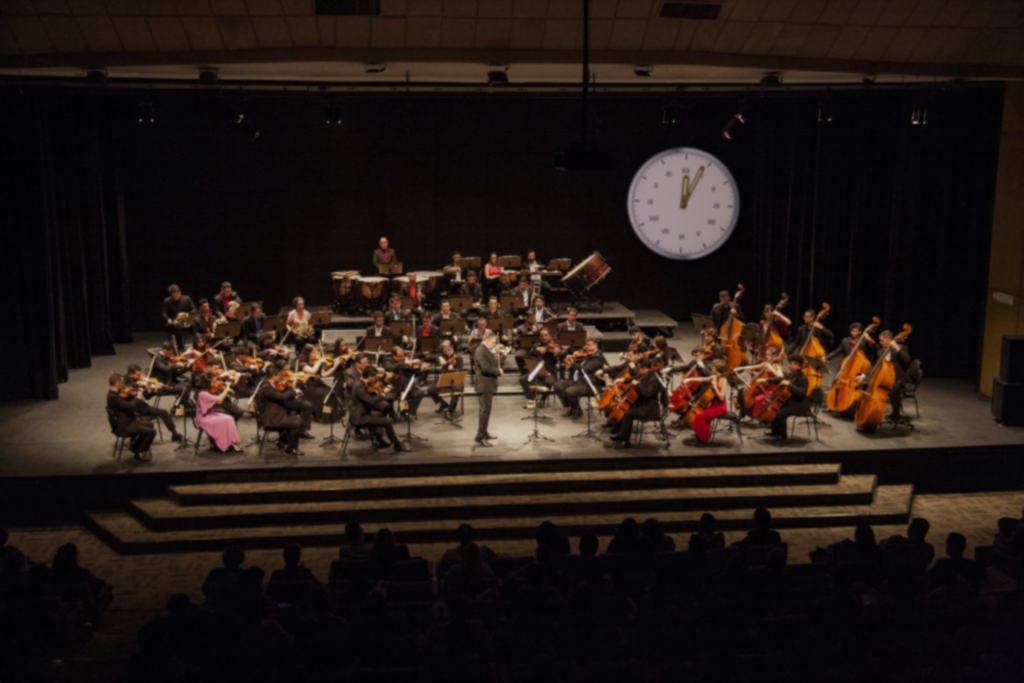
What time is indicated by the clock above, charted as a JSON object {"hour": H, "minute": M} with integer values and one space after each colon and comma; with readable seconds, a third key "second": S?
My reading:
{"hour": 12, "minute": 4}
